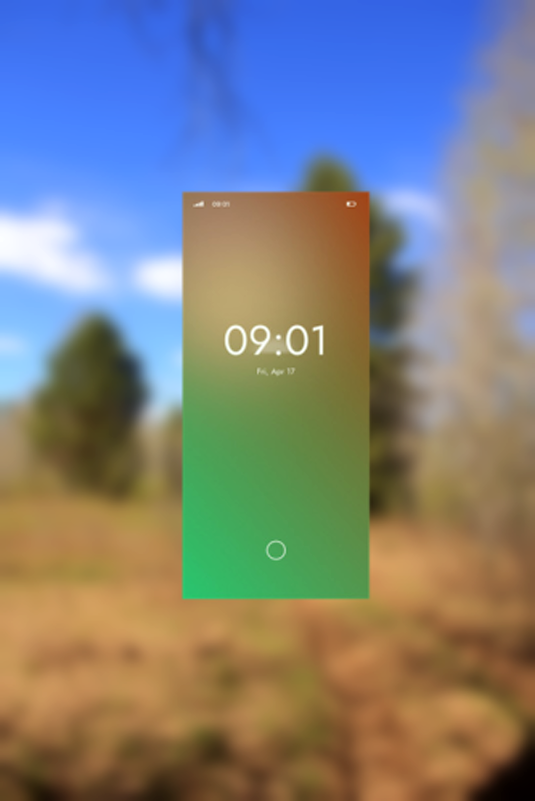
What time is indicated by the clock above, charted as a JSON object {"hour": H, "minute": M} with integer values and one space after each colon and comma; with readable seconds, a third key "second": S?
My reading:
{"hour": 9, "minute": 1}
